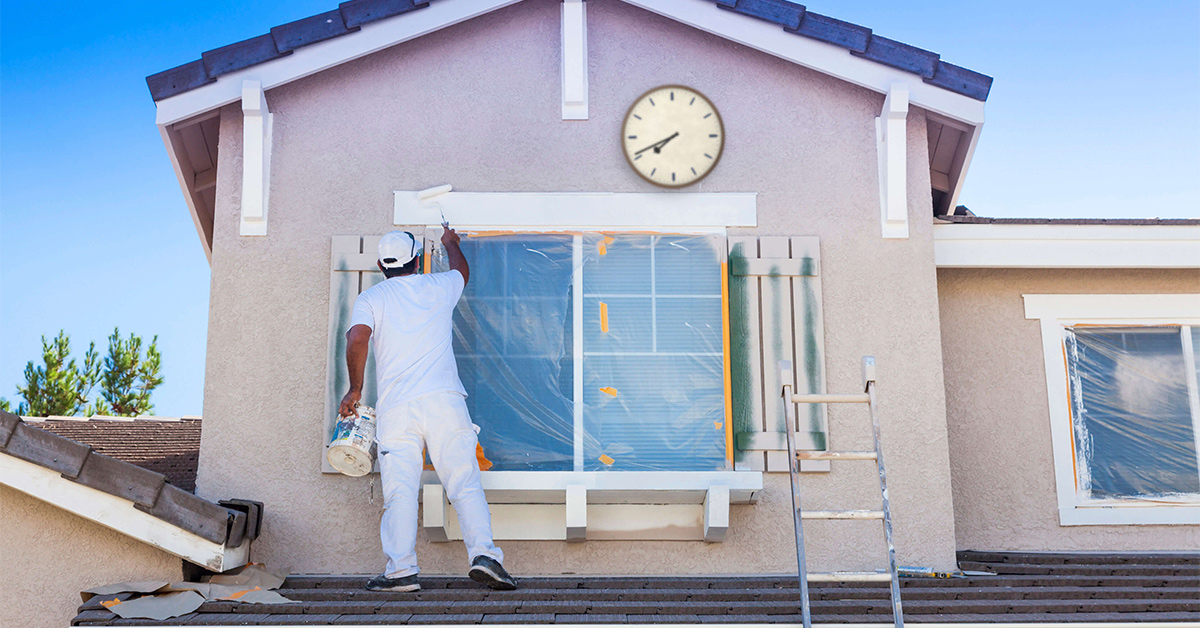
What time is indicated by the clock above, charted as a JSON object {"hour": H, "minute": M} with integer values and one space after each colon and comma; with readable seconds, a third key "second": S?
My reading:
{"hour": 7, "minute": 41}
